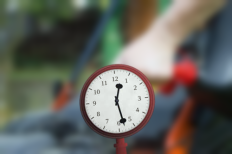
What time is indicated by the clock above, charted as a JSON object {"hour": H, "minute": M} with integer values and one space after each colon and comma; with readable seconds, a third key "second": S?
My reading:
{"hour": 12, "minute": 28}
